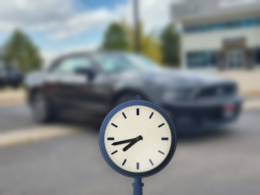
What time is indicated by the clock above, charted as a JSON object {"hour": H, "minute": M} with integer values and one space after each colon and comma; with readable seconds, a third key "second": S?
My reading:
{"hour": 7, "minute": 43}
